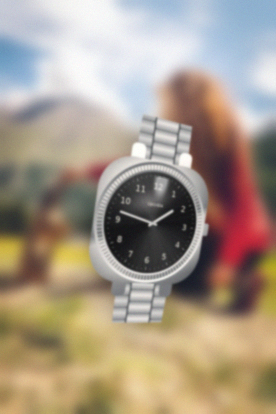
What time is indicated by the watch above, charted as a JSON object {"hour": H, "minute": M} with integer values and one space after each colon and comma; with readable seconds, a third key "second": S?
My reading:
{"hour": 1, "minute": 47}
